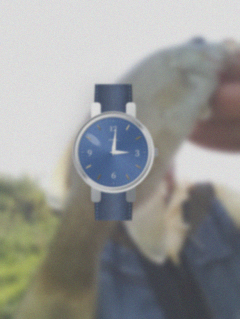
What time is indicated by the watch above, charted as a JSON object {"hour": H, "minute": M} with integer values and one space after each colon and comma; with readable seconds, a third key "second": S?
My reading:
{"hour": 3, "minute": 1}
